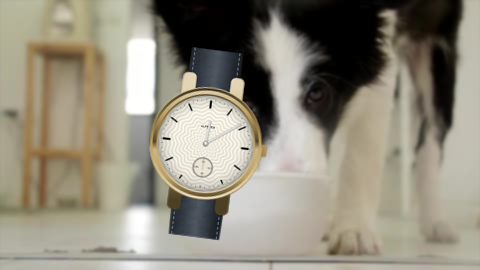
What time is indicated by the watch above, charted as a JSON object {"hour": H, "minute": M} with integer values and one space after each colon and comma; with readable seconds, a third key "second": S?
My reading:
{"hour": 12, "minute": 9}
